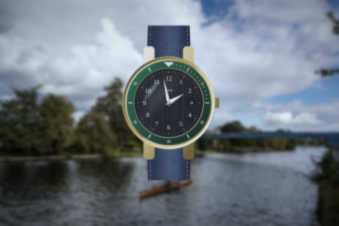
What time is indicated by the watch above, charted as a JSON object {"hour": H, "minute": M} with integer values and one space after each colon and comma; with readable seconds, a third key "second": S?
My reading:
{"hour": 1, "minute": 58}
